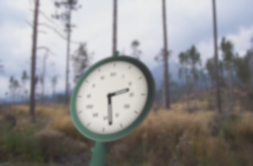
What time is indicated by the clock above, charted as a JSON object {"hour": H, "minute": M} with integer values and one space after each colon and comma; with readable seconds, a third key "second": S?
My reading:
{"hour": 2, "minute": 28}
